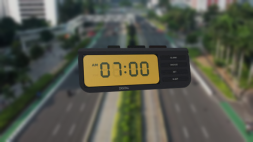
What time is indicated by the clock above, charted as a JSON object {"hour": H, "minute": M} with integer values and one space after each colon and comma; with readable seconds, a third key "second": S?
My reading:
{"hour": 7, "minute": 0}
